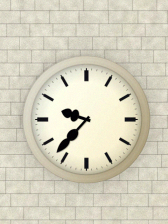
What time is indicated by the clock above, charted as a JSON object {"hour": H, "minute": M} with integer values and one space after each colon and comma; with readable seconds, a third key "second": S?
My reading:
{"hour": 9, "minute": 37}
